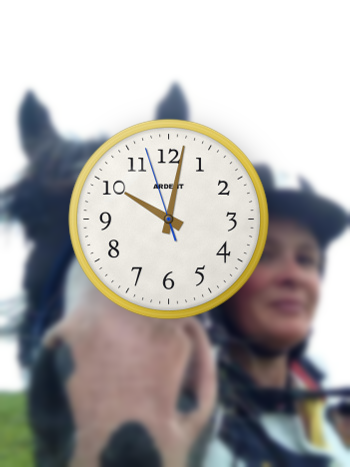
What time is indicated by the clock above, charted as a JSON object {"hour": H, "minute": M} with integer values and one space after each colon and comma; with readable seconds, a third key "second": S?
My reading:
{"hour": 10, "minute": 1, "second": 57}
